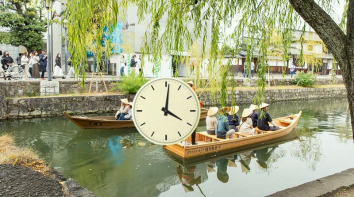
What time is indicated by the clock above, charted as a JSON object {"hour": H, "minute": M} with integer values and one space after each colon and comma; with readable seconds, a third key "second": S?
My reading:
{"hour": 4, "minute": 1}
